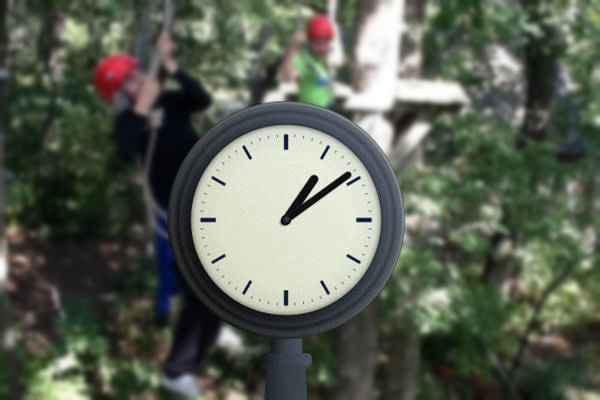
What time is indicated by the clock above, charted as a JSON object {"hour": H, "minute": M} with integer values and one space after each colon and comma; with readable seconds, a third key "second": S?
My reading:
{"hour": 1, "minute": 9}
